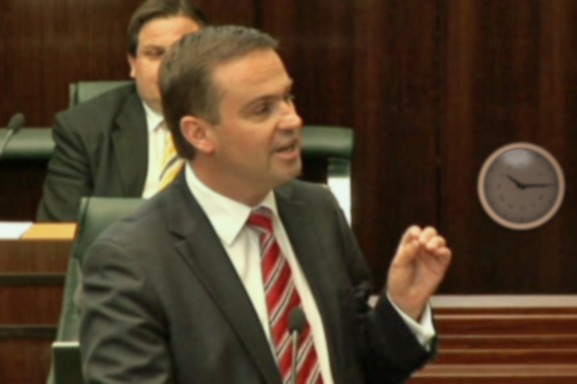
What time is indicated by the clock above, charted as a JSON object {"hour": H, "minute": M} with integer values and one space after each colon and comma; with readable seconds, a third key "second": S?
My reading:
{"hour": 10, "minute": 15}
